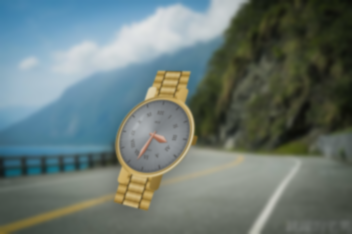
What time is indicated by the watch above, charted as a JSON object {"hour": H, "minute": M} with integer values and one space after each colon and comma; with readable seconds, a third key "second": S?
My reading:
{"hour": 3, "minute": 33}
